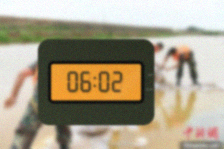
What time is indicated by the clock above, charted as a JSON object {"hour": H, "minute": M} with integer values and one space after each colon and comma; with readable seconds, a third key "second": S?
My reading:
{"hour": 6, "minute": 2}
